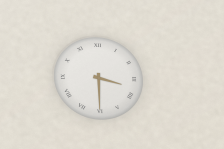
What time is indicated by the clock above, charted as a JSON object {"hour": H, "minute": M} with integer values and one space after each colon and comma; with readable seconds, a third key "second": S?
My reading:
{"hour": 3, "minute": 30}
